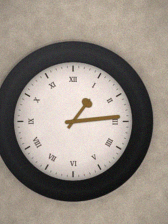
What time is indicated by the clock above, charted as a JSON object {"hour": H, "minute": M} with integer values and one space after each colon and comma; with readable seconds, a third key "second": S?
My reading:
{"hour": 1, "minute": 14}
